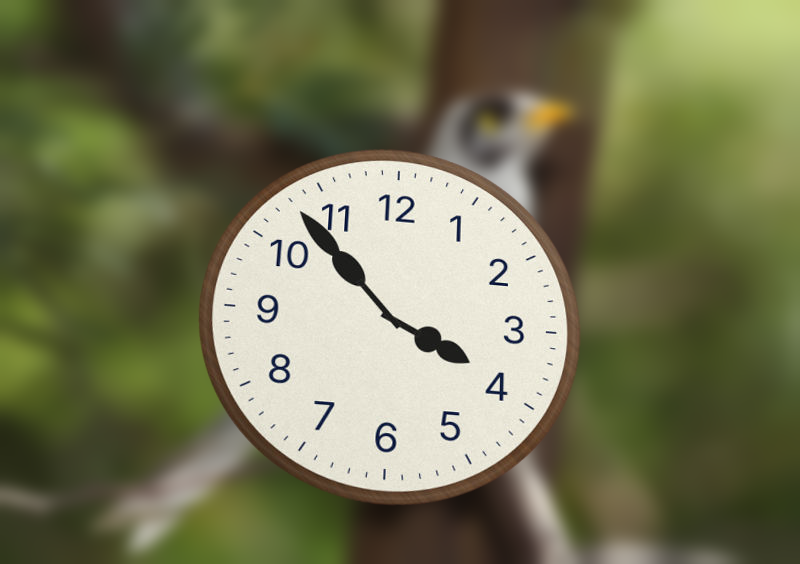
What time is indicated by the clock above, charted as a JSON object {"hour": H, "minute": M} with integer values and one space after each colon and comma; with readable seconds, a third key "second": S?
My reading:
{"hour": 3, "minute": 53}
